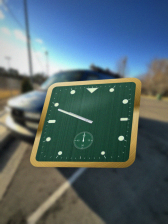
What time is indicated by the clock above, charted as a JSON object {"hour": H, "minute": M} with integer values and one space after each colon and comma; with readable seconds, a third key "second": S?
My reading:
{"hour": 9, "minute": 49}
